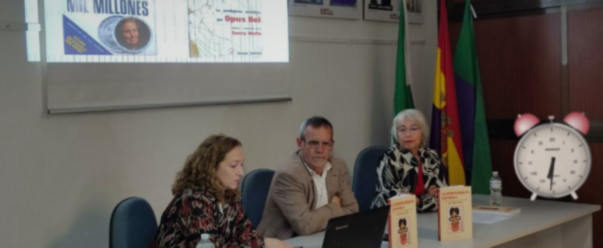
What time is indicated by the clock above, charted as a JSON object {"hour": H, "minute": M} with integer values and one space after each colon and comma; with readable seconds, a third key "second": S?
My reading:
{"hour": 6, "minute": 31}
